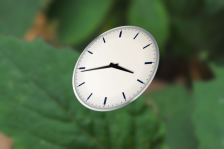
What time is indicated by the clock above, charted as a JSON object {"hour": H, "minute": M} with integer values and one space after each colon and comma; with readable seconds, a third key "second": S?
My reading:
{"hour": 3, "minute": 44}
